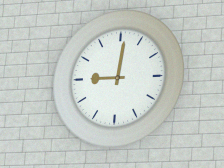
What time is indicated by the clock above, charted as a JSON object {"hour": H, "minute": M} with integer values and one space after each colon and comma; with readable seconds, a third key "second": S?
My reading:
{"hour": 9, "minute": 1}
